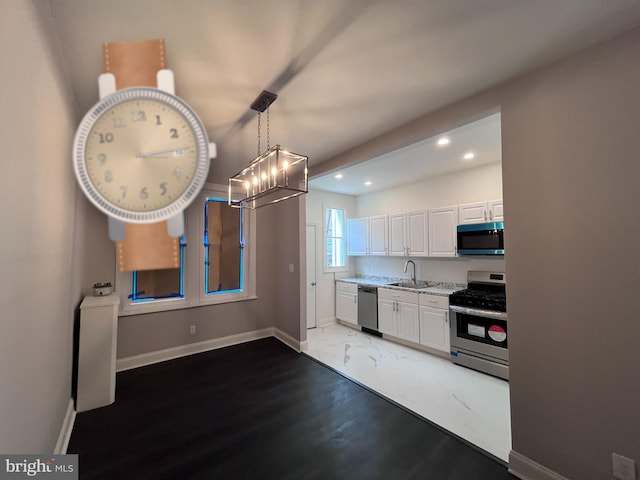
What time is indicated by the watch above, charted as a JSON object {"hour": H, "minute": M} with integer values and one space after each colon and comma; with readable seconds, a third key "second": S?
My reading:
{"hour": 3, "minute": 14}
